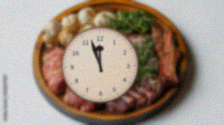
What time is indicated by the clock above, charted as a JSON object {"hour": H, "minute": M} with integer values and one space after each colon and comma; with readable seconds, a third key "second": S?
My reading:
{"hour": 11, "minute": 57}
